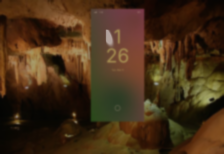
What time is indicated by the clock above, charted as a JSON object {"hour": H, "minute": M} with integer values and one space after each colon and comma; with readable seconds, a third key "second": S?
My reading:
{"hour": 1, "minute": 26}
